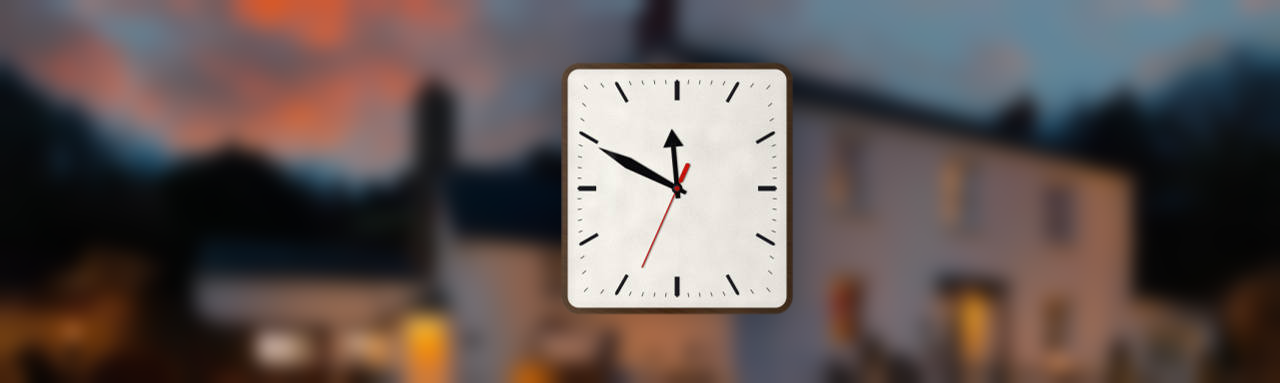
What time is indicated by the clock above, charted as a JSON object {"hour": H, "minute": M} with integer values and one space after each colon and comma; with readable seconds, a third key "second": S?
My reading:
{"hour": 11, "minute": 49, "second": 34}
